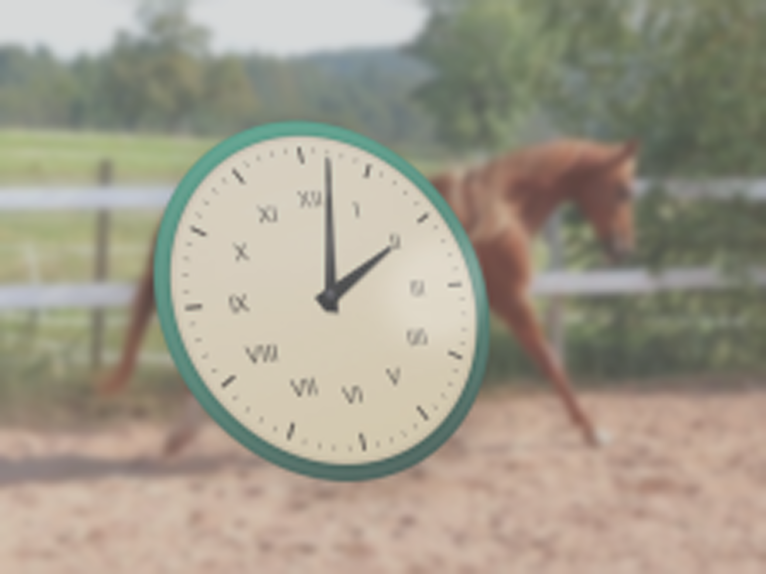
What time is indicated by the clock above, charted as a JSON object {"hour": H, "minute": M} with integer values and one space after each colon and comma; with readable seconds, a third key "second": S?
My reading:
{"hour": 2, "minute": 2}
